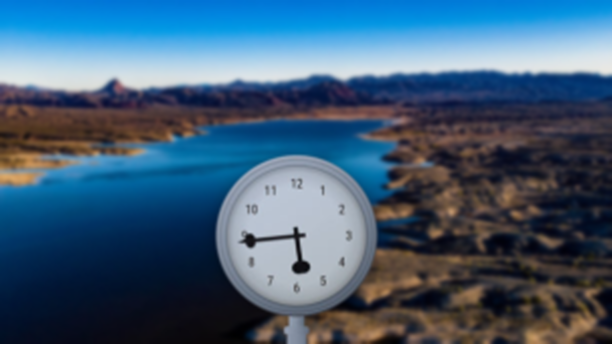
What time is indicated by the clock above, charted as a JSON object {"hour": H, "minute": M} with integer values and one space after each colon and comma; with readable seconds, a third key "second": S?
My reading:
{"hour": 5, "minute": 44}
